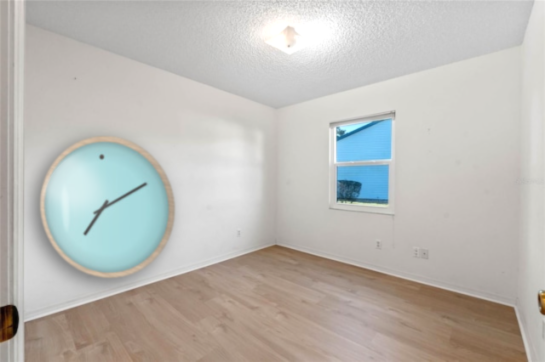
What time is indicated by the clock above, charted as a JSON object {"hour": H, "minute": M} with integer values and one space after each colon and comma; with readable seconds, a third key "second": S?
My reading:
{"hour": 7, "minute": 10}
